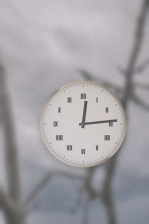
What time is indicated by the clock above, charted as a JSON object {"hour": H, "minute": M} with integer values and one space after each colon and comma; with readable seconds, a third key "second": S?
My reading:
{"hour": 12, "minute": 14}
